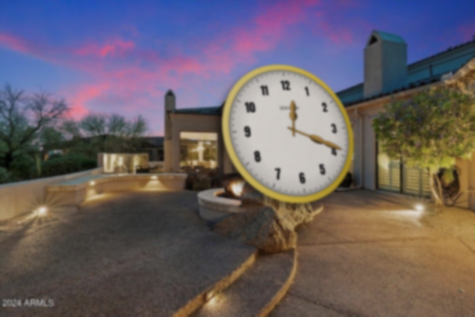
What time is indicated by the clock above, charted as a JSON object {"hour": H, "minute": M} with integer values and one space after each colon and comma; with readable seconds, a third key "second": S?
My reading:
{"hour": 12, "minute": 19}
